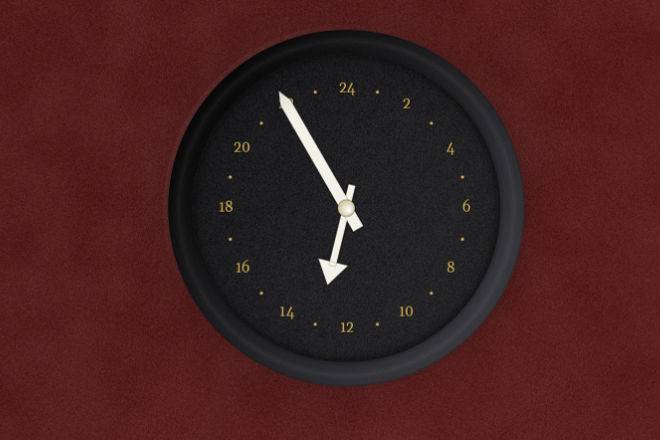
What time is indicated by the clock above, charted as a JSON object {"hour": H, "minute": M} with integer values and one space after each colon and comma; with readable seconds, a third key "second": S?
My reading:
{"hour": 12, "minute": 55}
